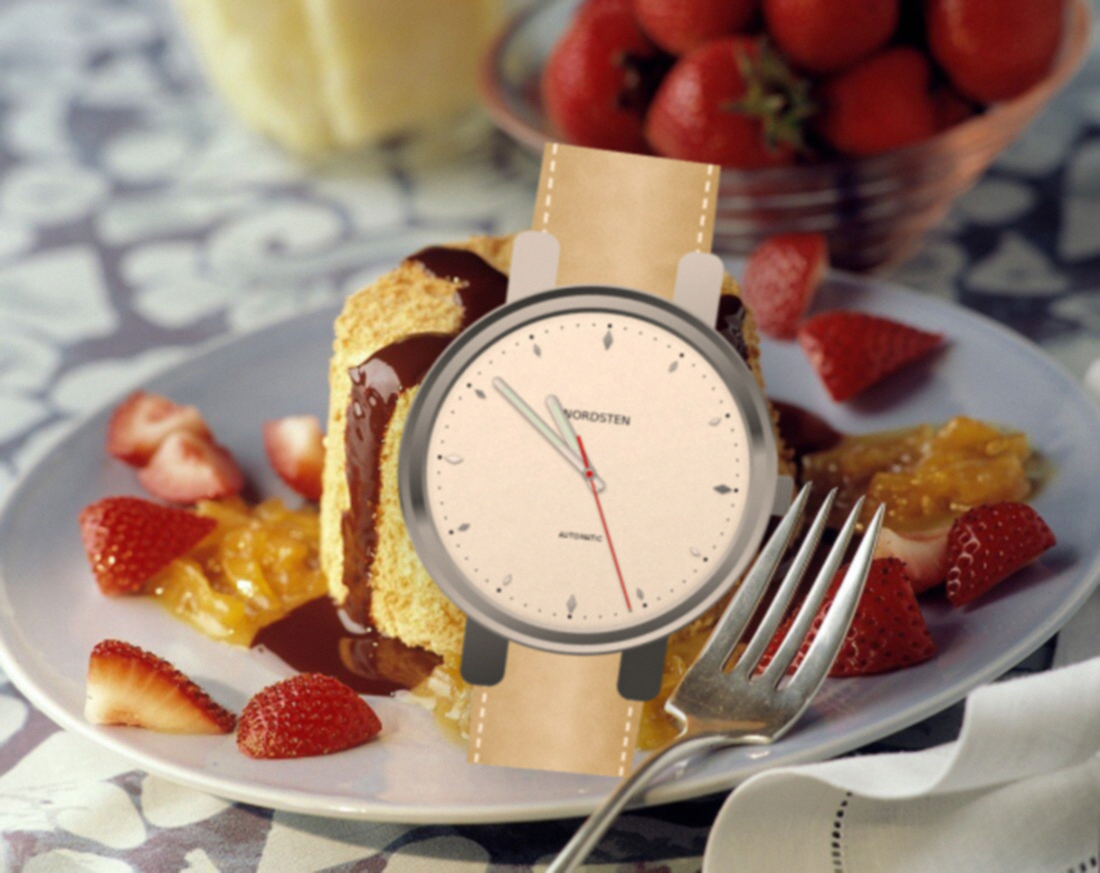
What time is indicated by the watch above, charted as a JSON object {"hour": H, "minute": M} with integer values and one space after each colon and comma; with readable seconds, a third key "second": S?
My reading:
{"hour": 10, "minute": 51, "second": 26}
